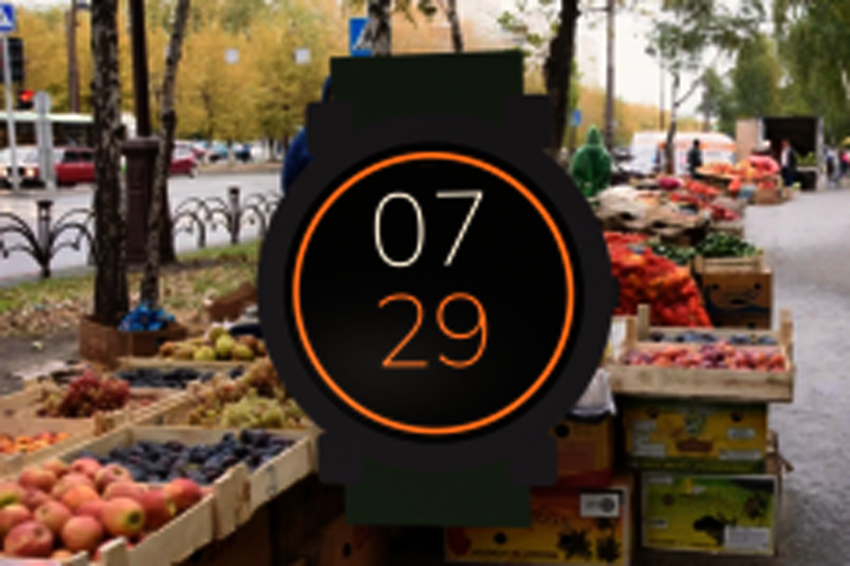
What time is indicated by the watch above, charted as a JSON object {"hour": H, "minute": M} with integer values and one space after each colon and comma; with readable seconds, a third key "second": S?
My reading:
{"hour": 7, "minute": 29}
